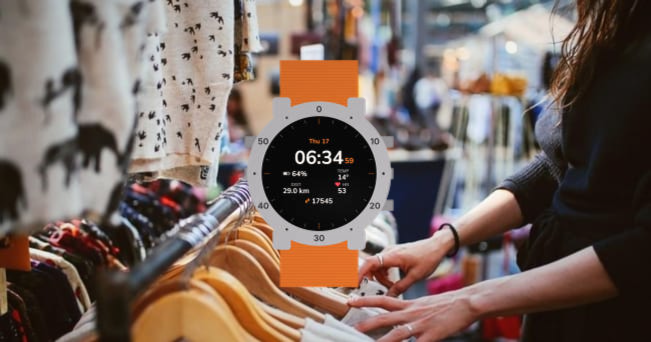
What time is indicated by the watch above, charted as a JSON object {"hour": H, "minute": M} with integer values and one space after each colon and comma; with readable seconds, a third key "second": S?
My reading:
{"hour": 6, "minute": 34}
